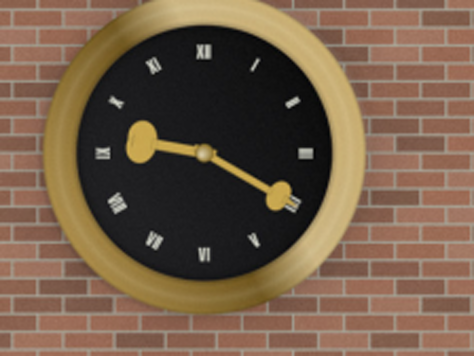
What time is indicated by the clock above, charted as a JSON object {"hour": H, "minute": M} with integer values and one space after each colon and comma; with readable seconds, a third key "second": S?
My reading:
{"hour": 9, "minute": 20}
